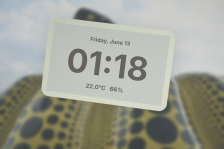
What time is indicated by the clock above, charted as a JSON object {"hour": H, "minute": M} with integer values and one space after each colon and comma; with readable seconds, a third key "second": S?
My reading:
{"hour": 1, "minute": 18}
